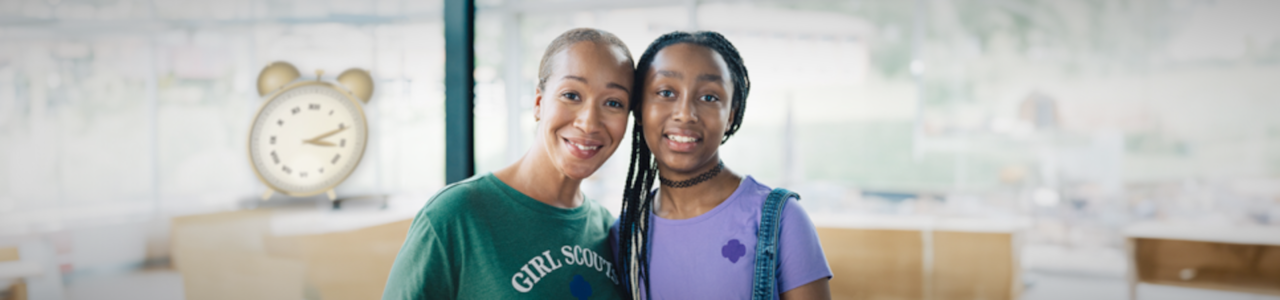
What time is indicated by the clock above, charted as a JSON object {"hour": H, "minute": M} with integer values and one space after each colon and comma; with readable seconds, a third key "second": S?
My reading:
{"hour": 3, "minute": 11}
